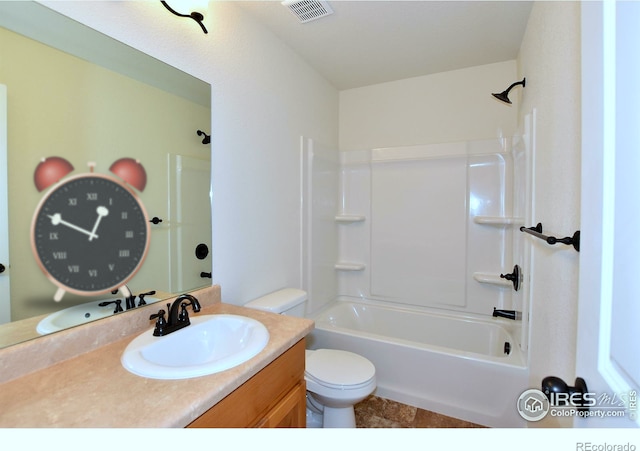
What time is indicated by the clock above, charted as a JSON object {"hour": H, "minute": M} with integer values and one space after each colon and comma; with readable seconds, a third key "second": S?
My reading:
{"hour": 12, "minute": 49}
